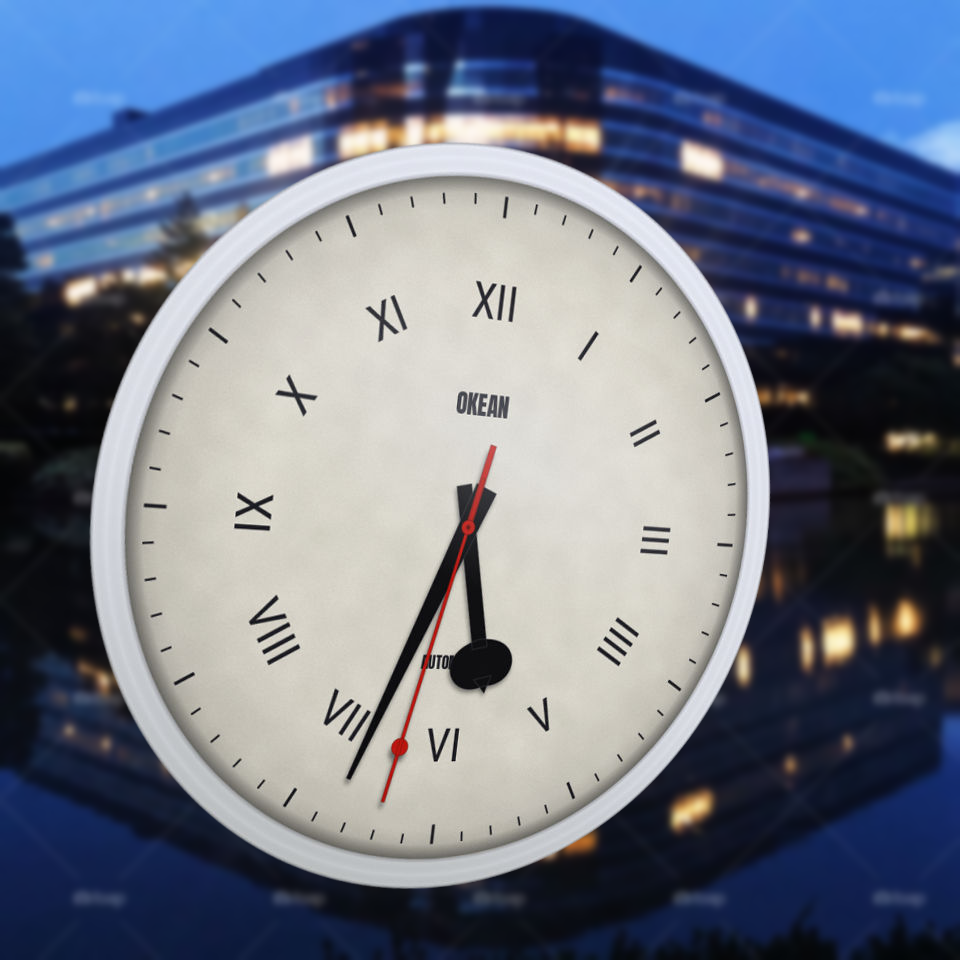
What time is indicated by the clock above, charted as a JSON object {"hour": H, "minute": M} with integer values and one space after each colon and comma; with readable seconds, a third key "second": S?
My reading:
{"hour": 5, "minute": 33, "second": 32}
